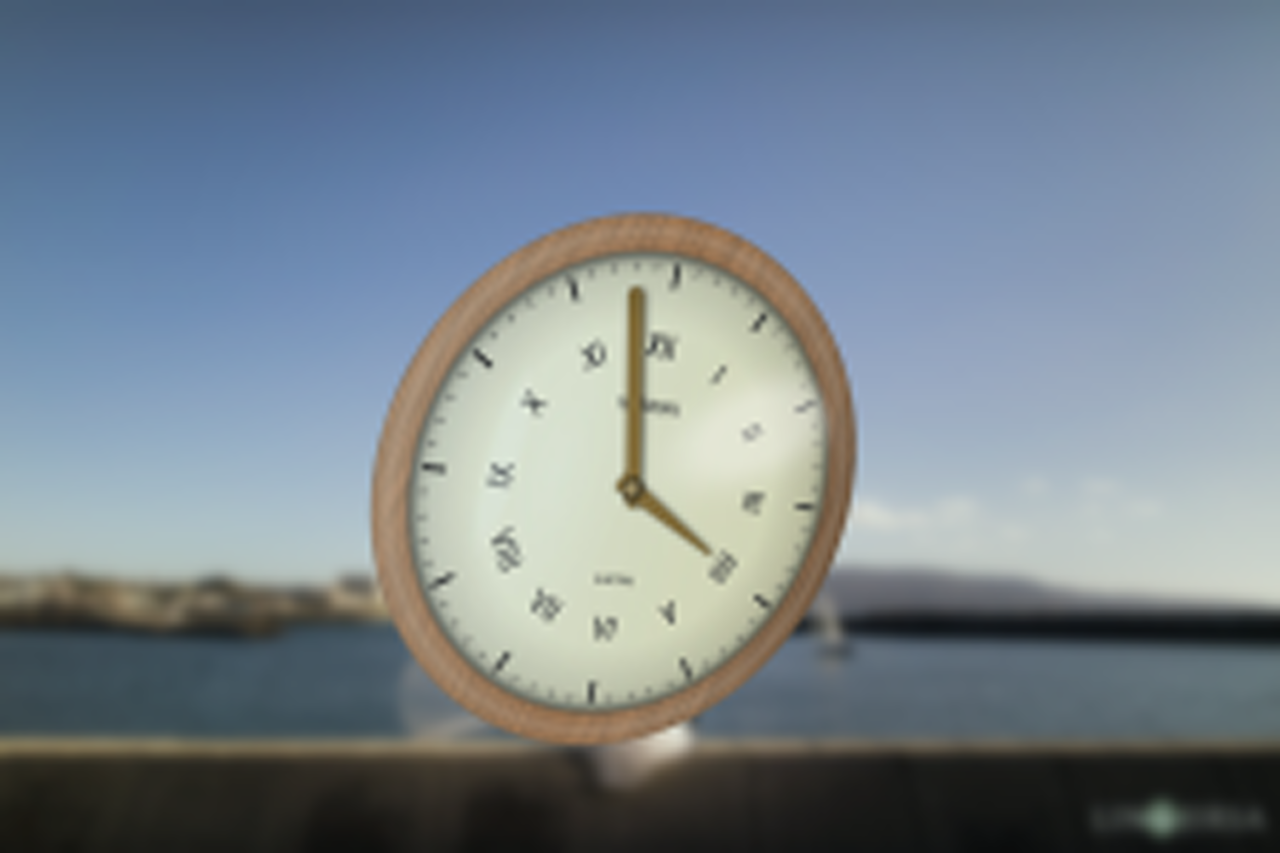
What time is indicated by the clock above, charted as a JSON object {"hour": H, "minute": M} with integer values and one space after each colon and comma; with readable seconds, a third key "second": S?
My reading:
{"hour": 3, "minute": 58}
